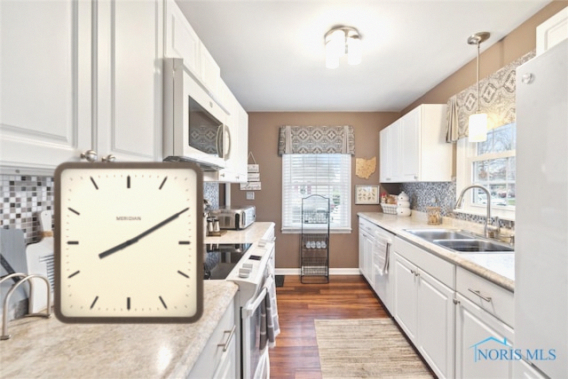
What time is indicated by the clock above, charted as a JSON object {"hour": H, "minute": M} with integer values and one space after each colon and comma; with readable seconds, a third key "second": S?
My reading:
{"hour": 8, "minute": 10}
